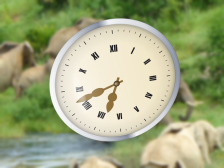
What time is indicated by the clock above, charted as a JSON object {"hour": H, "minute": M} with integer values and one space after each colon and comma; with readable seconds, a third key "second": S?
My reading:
{"hour": 6, "minute": 42}
